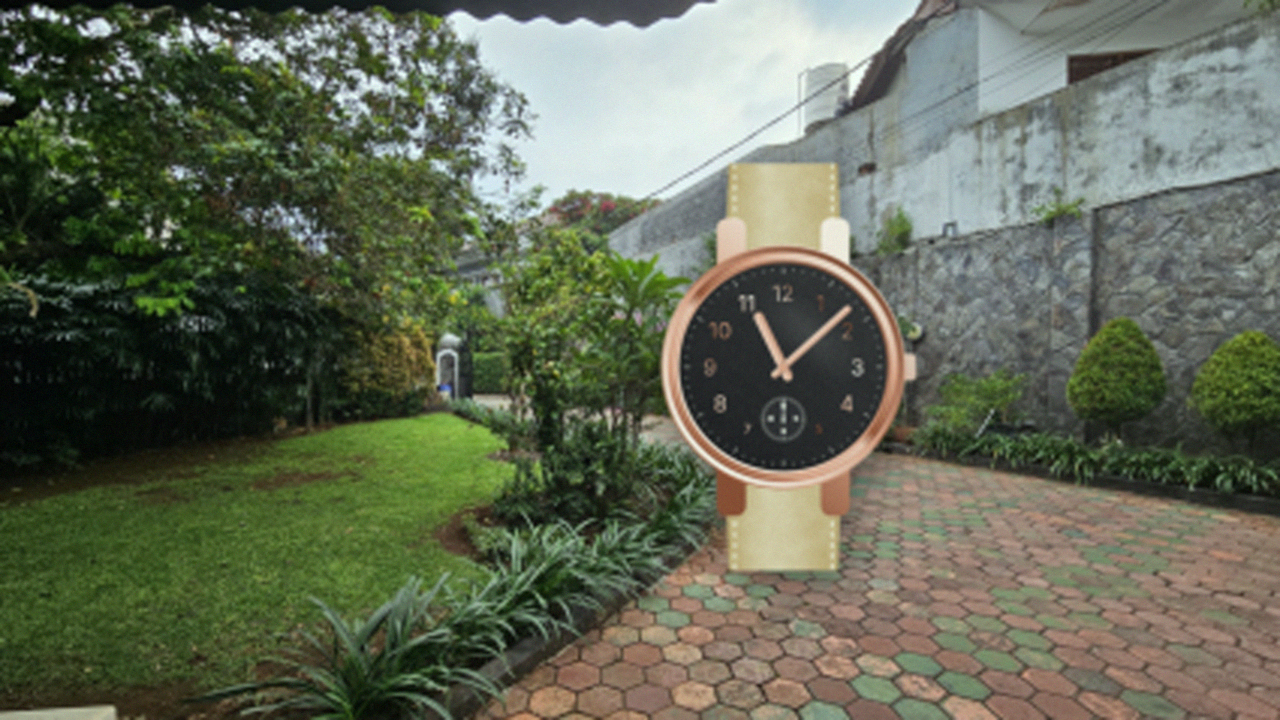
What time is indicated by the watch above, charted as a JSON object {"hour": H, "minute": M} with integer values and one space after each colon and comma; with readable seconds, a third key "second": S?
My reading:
{"hour": 11, "minute": 8}
